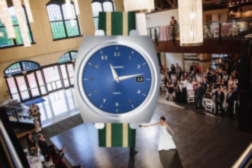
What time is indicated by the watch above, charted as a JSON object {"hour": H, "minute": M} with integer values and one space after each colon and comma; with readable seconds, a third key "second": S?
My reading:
{"hour": 11, "minute": 13}
